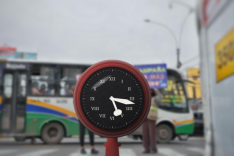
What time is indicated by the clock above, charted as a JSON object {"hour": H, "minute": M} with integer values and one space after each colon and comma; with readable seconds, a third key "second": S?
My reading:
{"hour": 5, "minute": 17}
